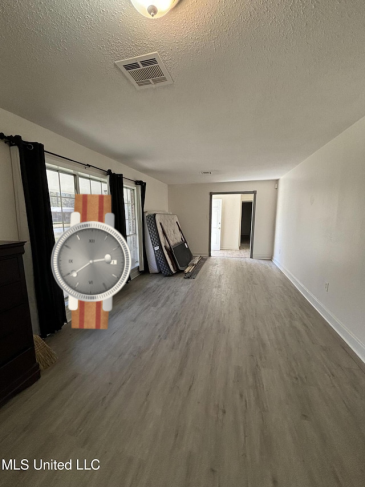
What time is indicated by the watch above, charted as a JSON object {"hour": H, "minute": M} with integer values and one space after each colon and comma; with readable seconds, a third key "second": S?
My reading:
{"hour": 2, "minute": 39}
